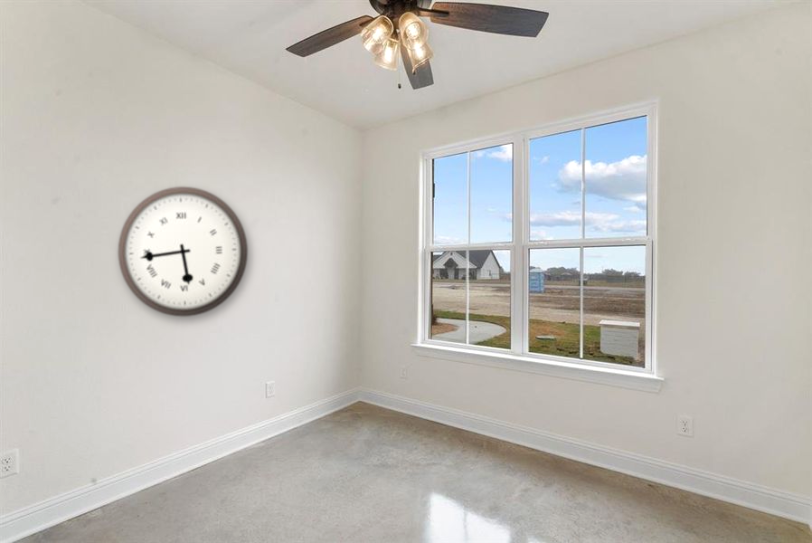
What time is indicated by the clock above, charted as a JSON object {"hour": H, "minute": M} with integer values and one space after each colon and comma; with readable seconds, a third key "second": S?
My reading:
{"hour": 5, "minute": 44}
